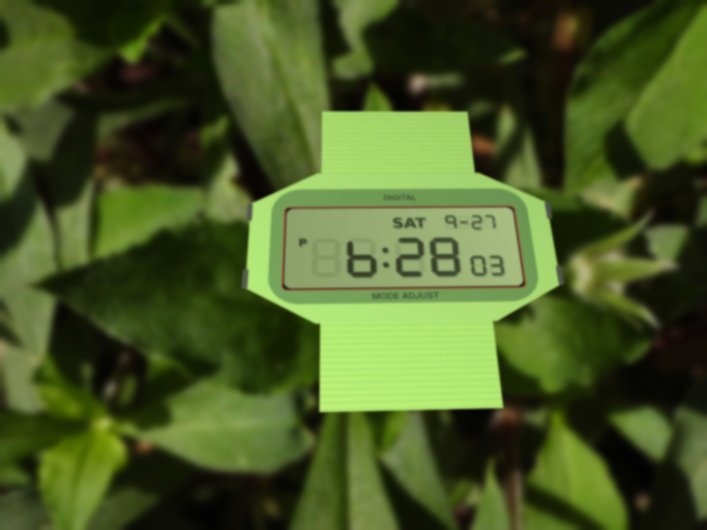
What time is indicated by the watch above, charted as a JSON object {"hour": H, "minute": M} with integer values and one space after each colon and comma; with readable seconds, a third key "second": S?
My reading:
{"hour": 6, "minute": 28, "second": 3}
